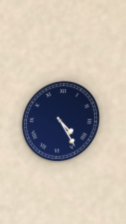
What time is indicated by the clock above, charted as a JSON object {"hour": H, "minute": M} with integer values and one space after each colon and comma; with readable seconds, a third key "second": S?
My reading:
{"hour": 4, "minute": 24}
